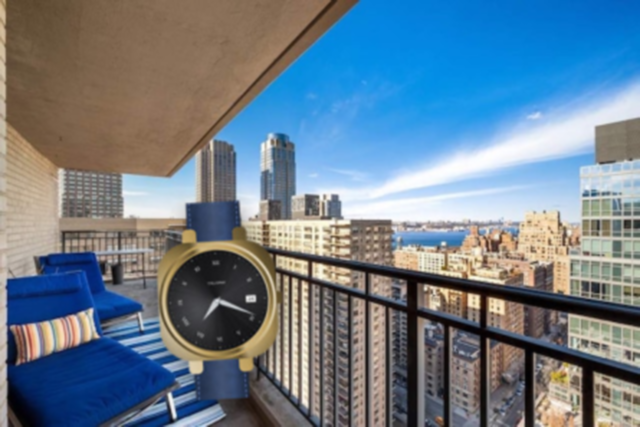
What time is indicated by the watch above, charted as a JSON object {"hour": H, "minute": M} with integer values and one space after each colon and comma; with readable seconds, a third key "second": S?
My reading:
{"hour": 7, "minute": 19}
